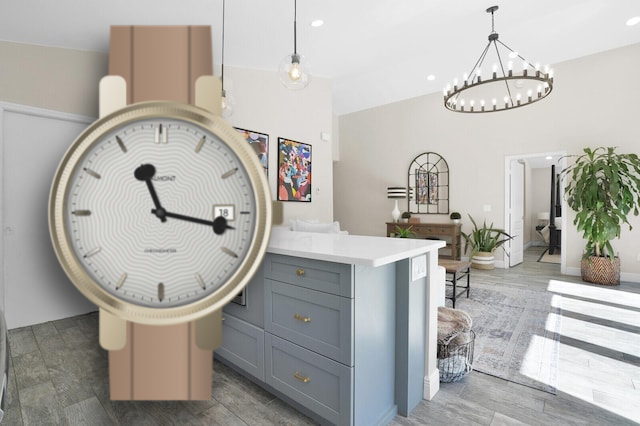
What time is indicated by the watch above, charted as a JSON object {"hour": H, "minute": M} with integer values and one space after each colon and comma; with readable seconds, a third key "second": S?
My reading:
{"hour": 11, "minute": 17}
